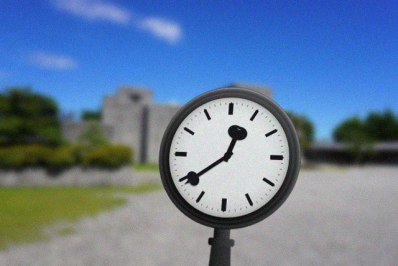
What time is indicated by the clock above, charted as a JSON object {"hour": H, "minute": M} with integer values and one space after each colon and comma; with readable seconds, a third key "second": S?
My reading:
{"hour": 12, "minute": 39}
